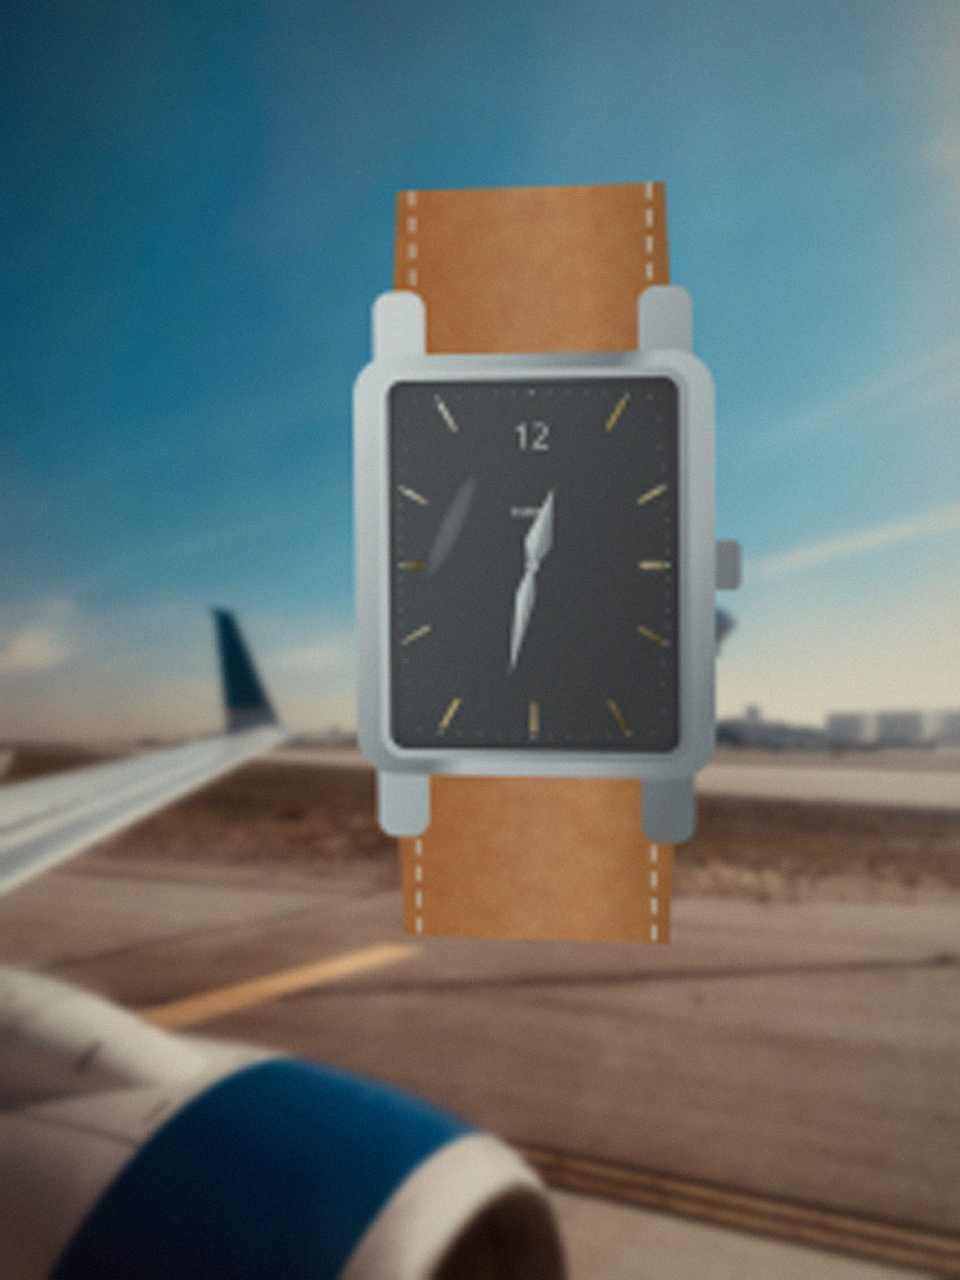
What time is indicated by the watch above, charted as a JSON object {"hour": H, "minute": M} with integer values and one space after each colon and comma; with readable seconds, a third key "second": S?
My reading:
{"hour": 12, "minute": 32}
